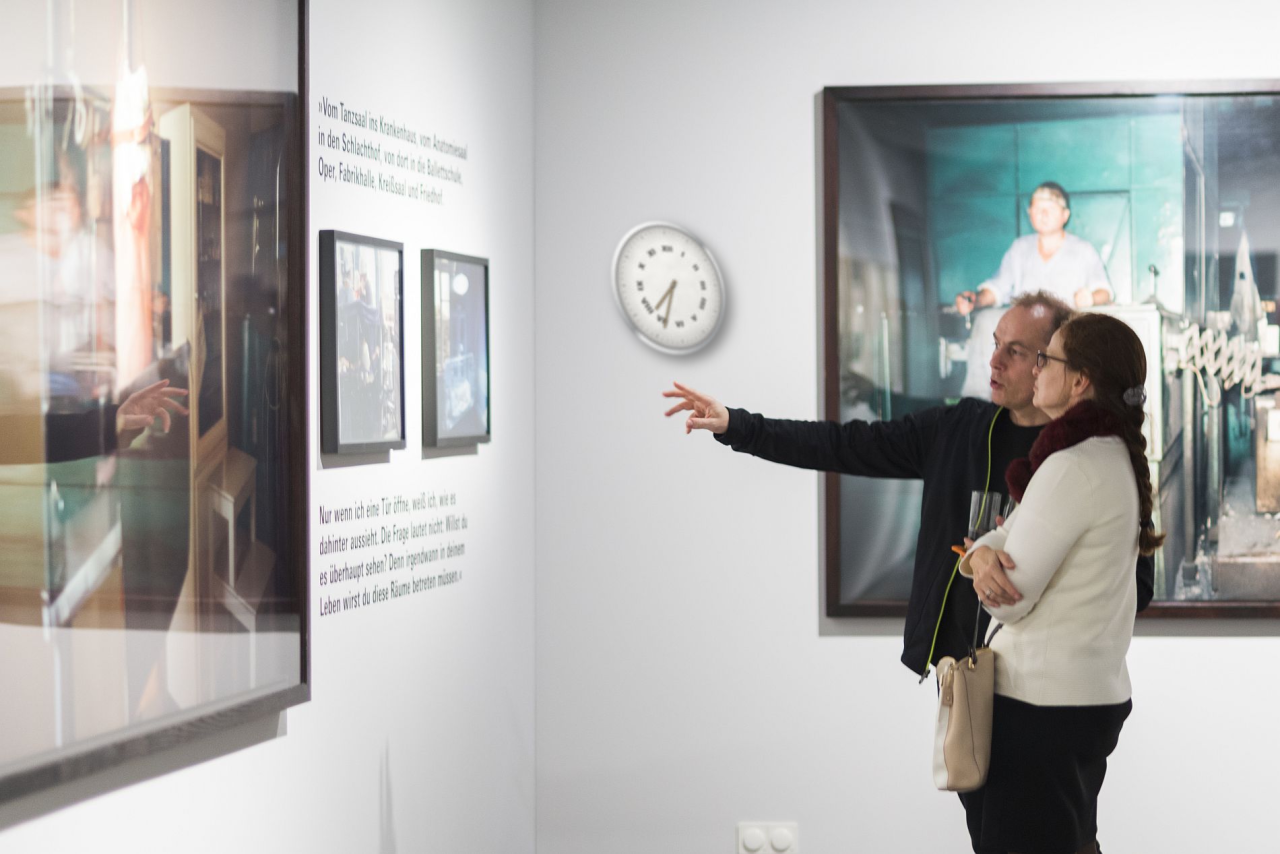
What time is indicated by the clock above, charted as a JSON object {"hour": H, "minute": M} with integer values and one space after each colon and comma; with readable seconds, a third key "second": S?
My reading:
{"hour": 7, "minute": 34}
